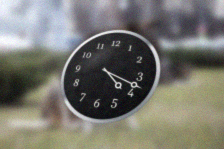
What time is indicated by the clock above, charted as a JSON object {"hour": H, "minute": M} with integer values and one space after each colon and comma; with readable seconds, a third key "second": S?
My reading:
{"hour": 4, "minute": 18}
